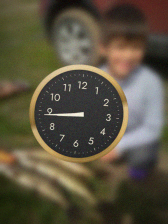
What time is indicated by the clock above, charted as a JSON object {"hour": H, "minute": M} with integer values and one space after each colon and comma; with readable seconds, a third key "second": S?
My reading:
{"hour": 8, "minute": 44}
